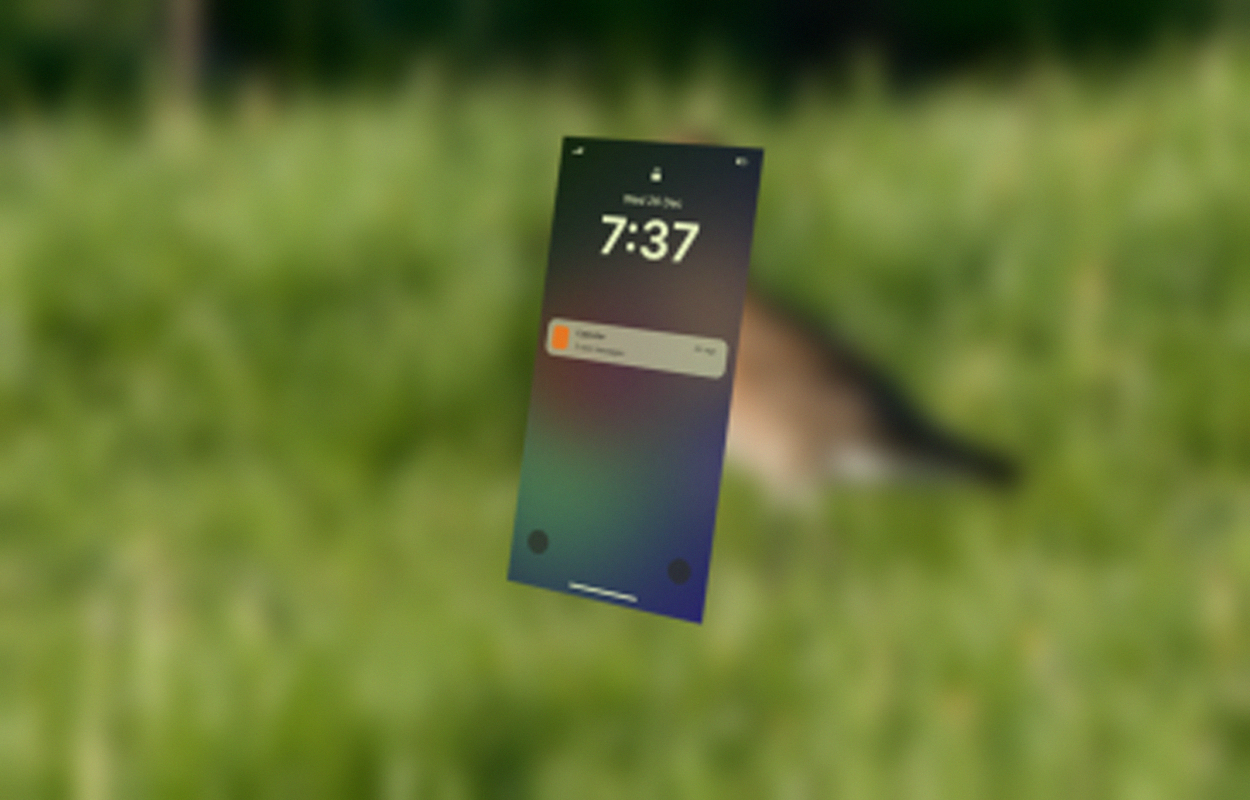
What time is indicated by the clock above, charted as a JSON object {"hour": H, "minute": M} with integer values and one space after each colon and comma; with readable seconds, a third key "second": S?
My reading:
{"hour": 7, "minute": 37}
